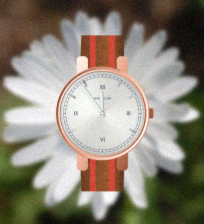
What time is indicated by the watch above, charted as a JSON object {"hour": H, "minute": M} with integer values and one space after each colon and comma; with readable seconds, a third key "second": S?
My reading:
{"hour": 11, "minute": 54}
